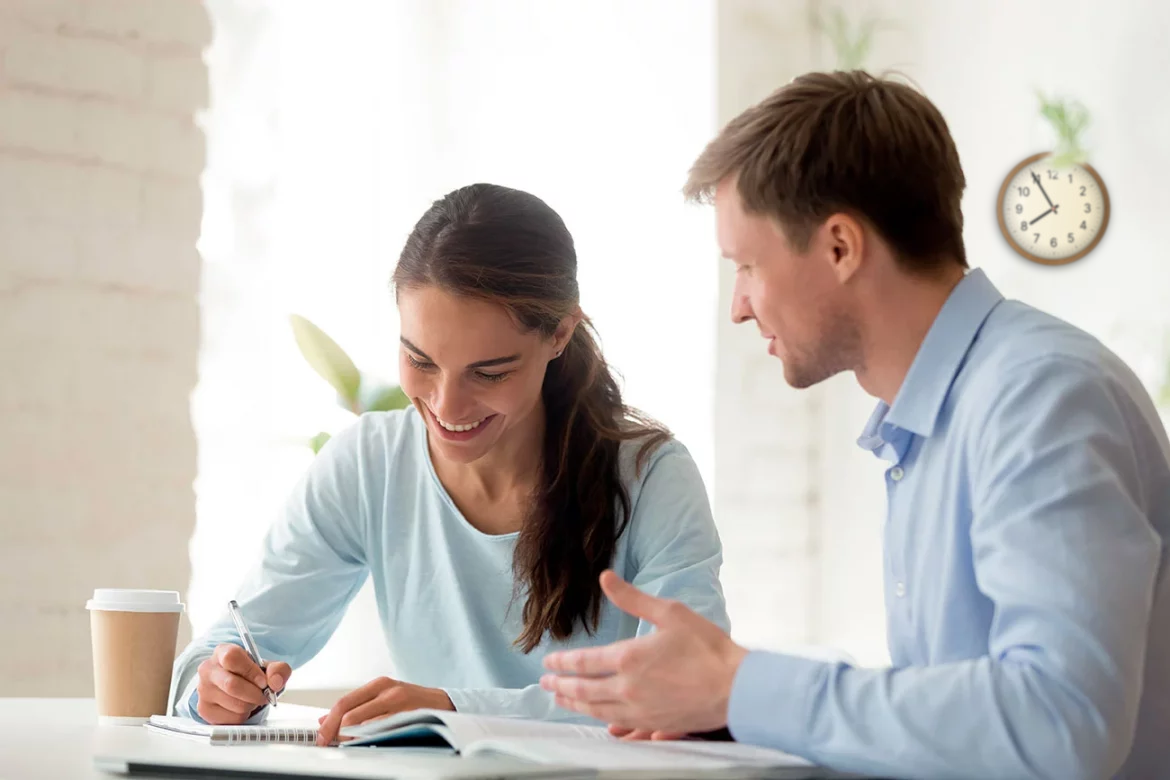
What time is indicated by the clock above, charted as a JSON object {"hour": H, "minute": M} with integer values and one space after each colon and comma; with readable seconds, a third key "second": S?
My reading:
{"hour": 7, "minute": 55}
